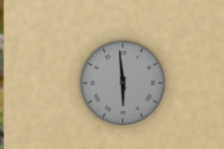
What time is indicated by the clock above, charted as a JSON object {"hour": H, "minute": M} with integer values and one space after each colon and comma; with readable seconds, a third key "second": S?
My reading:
{"hour": 5, "minute": 59}
